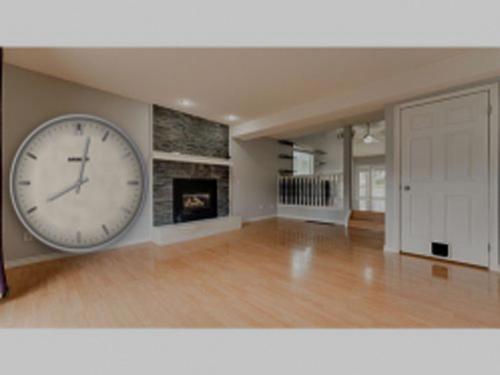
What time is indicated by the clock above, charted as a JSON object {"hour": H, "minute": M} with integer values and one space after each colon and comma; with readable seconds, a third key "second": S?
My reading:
{"hour": 8, "minute": 2}
